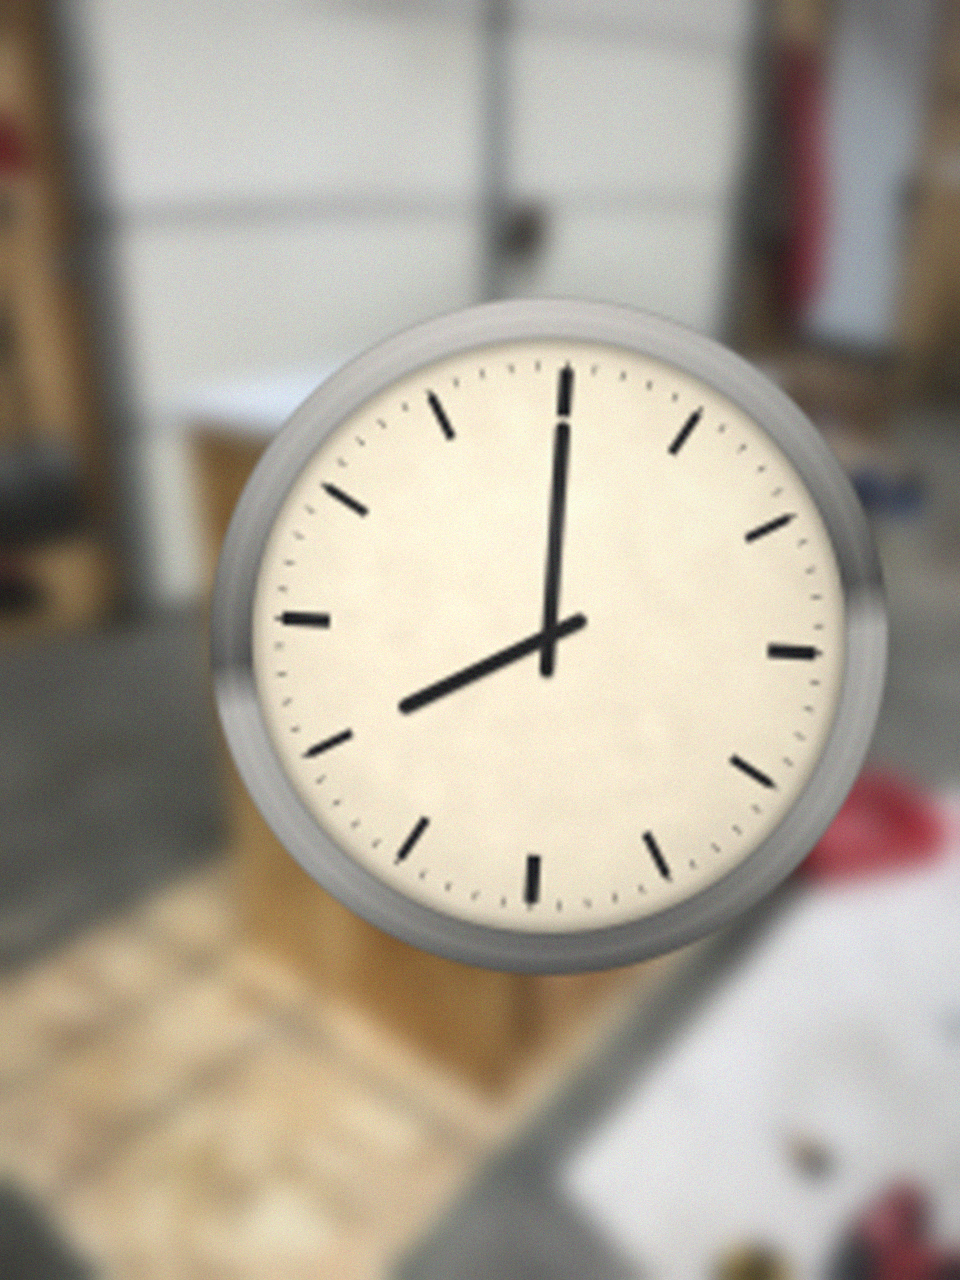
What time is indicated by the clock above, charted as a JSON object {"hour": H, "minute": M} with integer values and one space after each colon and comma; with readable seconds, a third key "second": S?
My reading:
{"hour": 8, "minute": 0}
